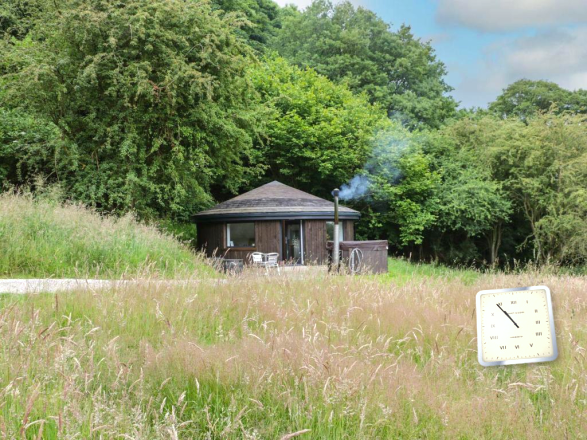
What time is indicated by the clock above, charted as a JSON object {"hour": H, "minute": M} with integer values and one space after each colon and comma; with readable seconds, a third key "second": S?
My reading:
{"hour": 10, "minute": 54}
